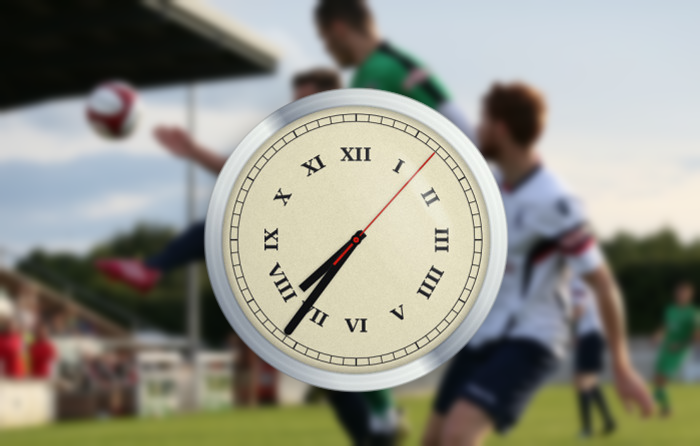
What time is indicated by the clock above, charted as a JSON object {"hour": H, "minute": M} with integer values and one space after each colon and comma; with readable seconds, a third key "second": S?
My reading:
{"hour": 7, "minute": 36, "second": 7}
